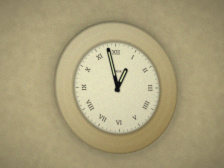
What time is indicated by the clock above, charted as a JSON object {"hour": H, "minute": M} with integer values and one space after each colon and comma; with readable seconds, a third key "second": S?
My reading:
{"hour": 12, "minute": 58}
